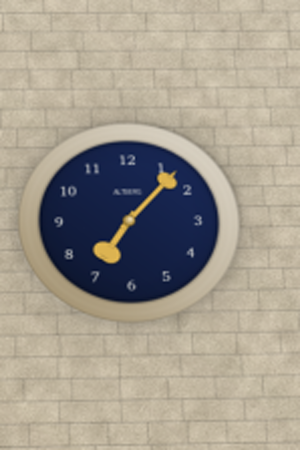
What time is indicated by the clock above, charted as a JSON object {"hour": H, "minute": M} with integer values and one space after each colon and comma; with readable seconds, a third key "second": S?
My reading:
{"hour": 7, "minute": 7}
